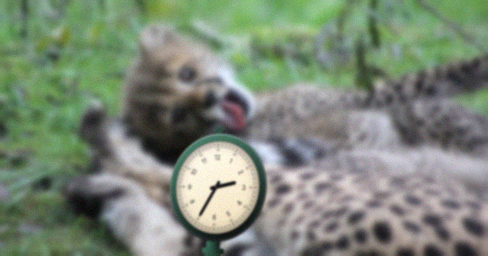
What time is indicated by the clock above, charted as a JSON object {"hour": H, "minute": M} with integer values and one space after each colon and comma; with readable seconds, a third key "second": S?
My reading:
{"hour": 2, "minute": 35}
